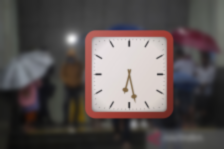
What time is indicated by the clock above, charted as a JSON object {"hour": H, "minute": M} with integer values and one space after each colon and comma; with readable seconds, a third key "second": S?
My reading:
{"hour": 6, "minute": 28}
